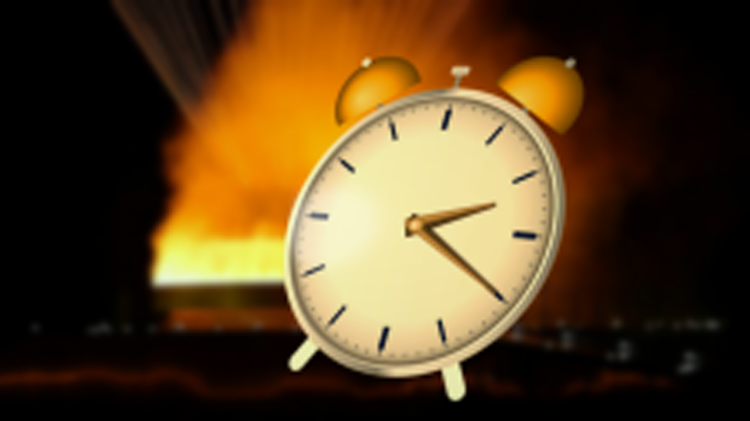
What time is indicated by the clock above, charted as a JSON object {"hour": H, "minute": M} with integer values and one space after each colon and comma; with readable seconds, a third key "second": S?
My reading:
{"hour": 2, "minute": 20}
